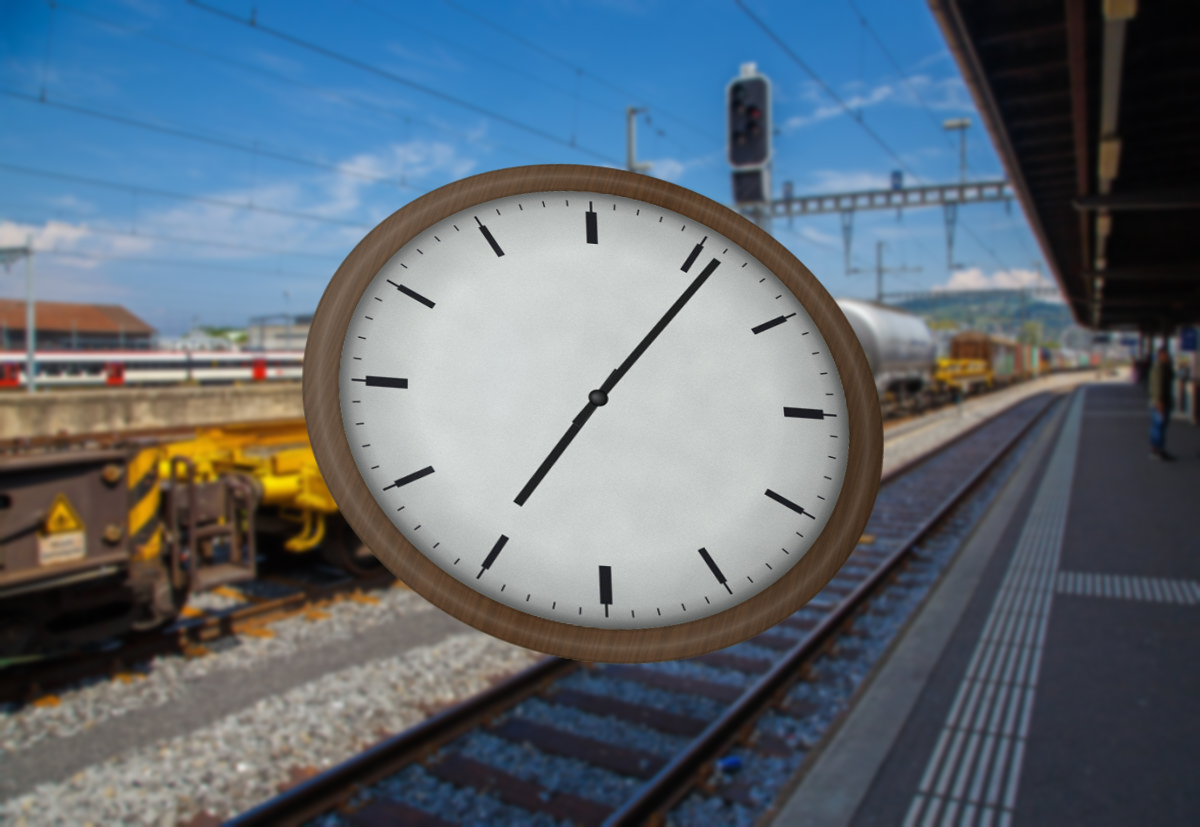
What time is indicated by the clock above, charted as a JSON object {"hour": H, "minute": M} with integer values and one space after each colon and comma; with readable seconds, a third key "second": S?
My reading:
{"hour": 7, "minute": 6}
